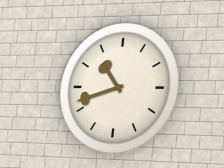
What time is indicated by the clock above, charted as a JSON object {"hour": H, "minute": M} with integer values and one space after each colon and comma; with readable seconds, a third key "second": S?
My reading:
{"hour": 10, "minute": 42}
